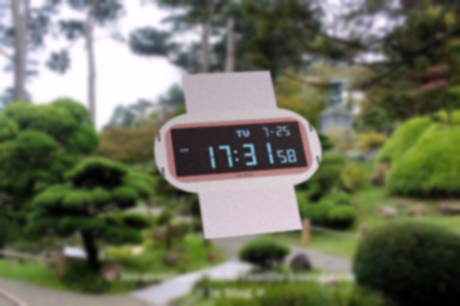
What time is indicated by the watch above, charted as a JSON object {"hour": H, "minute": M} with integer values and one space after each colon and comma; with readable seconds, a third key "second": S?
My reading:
{"hour": 17, "minute": 31, "second": 58}
